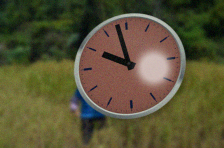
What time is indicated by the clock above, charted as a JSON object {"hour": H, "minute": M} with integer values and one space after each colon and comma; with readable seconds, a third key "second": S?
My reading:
{"hour": 9, "minute": 58}
